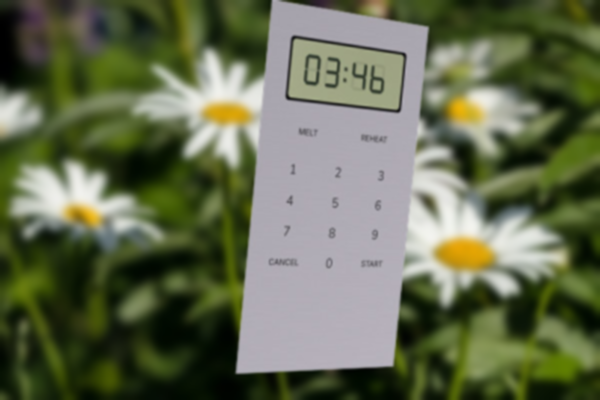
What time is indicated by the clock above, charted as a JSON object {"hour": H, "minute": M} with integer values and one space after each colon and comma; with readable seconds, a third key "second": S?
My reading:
{"hour": 3, "minute": 46}
